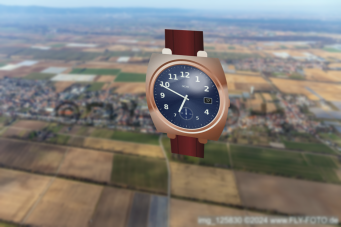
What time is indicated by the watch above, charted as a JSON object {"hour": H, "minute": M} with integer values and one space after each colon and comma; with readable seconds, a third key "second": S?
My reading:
{"hour": 6, "minute": 49}
